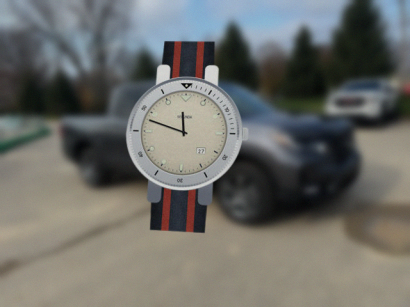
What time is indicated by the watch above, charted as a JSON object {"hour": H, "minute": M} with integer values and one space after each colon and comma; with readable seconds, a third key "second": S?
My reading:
{"hour": 11, "minute": 48}
